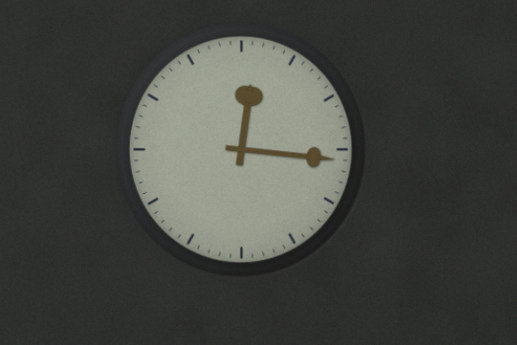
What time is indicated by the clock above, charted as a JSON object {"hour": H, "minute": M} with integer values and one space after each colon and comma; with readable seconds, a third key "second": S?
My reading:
{"hour": 12, "minute": 16}
